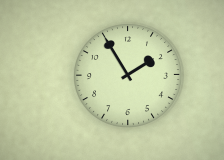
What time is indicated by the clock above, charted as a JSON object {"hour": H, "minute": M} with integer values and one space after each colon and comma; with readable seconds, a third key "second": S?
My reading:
{"hour": 1, "minute": 55}
